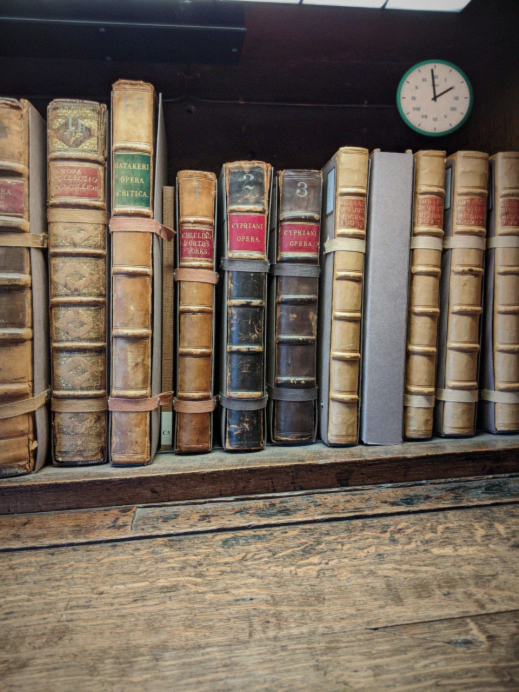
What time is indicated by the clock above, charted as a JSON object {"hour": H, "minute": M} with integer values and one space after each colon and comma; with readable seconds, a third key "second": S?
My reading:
{"hour": 1, "minute": 59}
